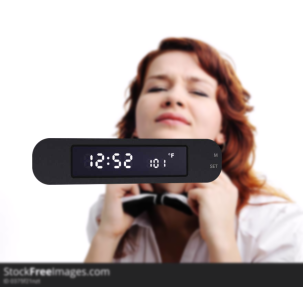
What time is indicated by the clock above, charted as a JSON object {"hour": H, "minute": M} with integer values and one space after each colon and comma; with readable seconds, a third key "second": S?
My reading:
{"hour": 12, "minute": 52}
